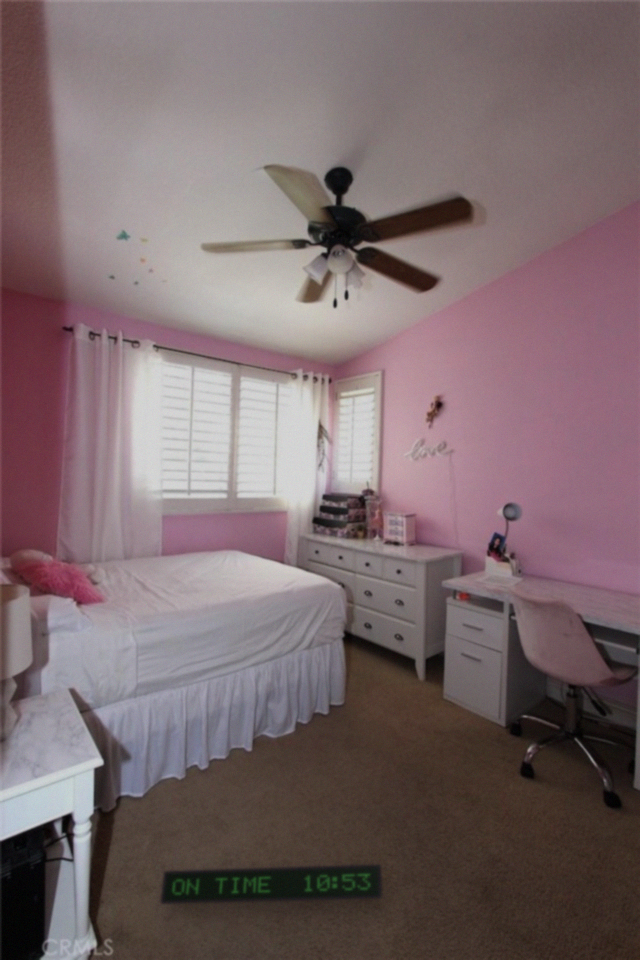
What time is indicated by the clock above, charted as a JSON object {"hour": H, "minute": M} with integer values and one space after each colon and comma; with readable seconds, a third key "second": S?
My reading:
{"hour": 10, "minute": 53}
